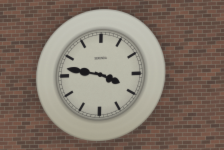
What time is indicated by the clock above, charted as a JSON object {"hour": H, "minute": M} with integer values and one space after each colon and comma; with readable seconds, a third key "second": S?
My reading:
{"hour": 3, "minute": 47}
